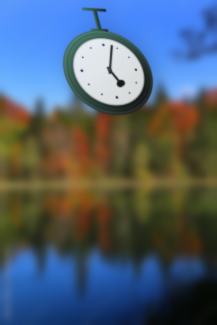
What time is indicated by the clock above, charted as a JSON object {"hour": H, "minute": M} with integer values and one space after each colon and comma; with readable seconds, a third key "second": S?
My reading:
{"hour": 5, "minute": 3}
